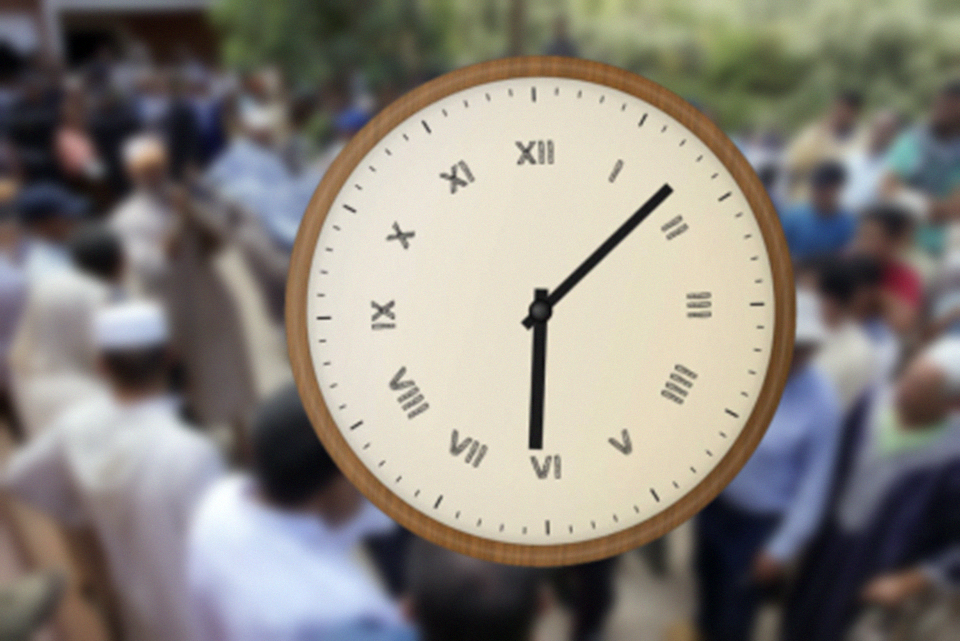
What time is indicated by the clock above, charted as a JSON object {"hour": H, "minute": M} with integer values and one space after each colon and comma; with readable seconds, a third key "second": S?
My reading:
{"hour": 6, "minute": 8}
